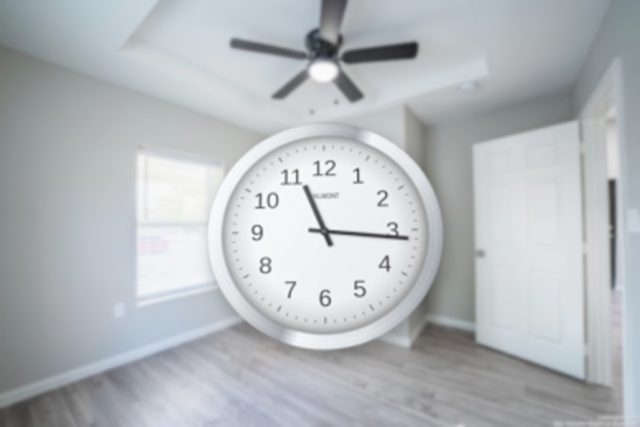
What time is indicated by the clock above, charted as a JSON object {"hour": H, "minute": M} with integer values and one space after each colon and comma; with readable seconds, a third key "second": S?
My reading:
{"hour": 11, "minute": 16}
